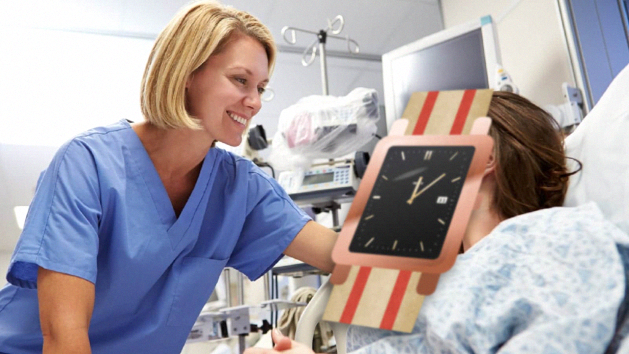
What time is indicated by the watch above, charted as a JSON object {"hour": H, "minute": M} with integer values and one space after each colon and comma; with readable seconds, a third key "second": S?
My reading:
{"hour": 12, "minute": 7}
